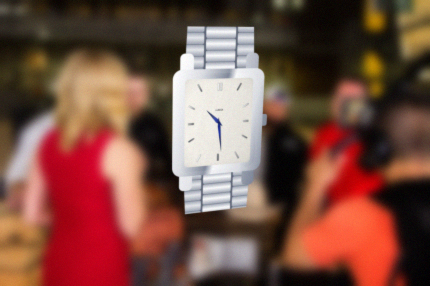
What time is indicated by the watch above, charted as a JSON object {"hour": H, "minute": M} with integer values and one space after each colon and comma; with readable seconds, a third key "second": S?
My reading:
{"hour": 10, "minute": 29}
